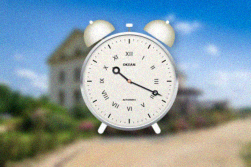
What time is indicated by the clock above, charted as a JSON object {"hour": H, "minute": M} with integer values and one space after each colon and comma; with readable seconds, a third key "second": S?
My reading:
{"hour": 10, "minute": 19}
